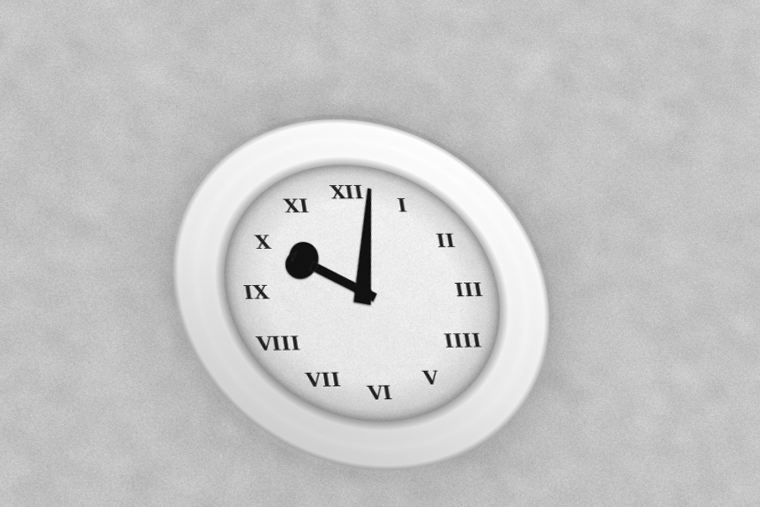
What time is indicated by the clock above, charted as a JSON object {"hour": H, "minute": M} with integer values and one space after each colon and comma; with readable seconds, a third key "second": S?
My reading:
{"hour": 10, "minute": 2}
